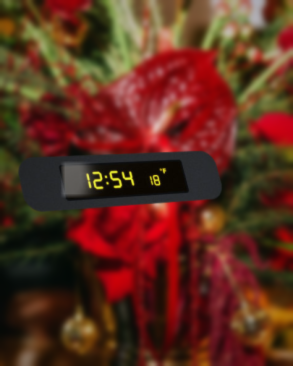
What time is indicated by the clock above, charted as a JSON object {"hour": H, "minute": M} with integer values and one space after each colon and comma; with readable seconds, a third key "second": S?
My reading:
{"hour": 12, "minute": 54}
